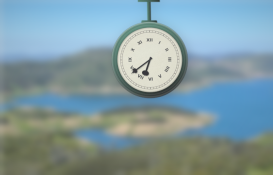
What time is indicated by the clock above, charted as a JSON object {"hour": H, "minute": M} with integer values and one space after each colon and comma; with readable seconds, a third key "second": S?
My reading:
{"hour": 6, "minute": 39}
